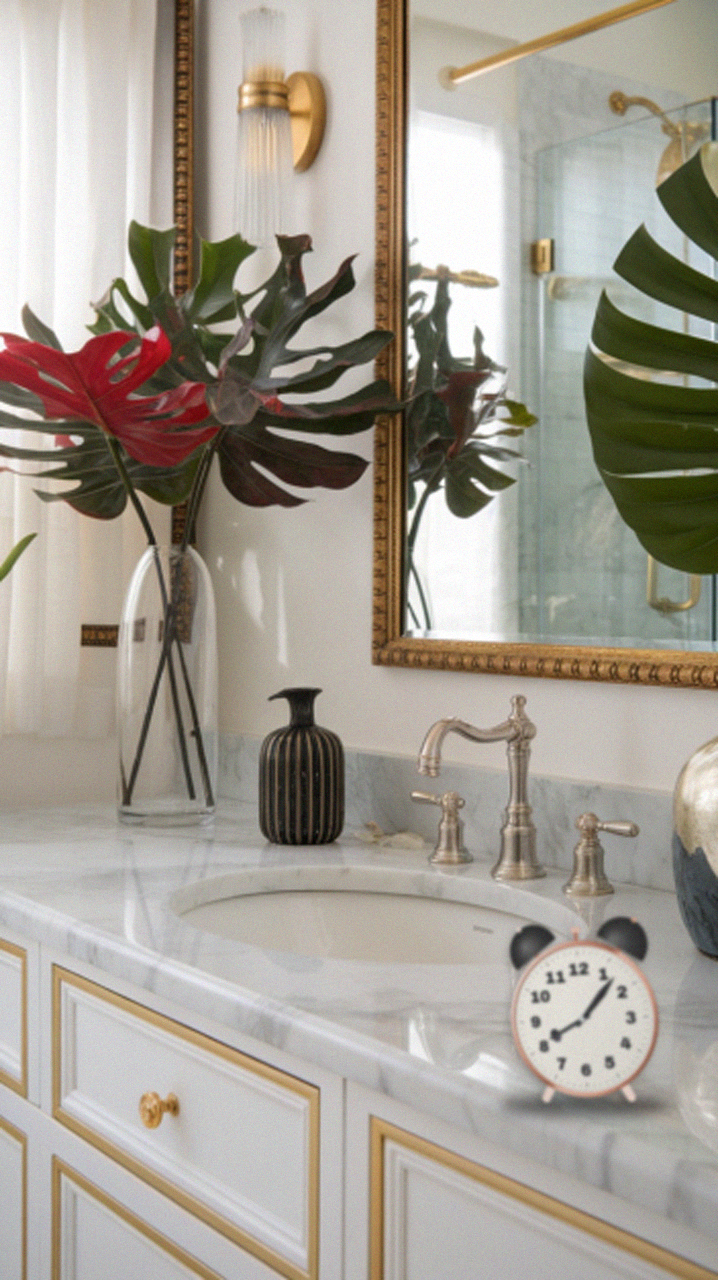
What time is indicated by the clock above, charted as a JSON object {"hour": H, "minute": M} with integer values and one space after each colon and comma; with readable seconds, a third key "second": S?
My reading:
{"hour": 8, "minute": 7}
